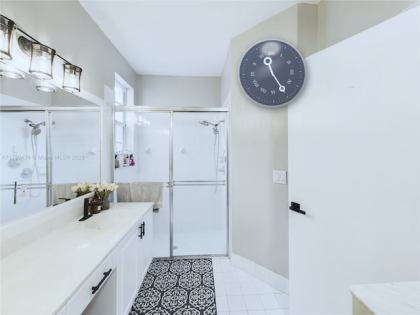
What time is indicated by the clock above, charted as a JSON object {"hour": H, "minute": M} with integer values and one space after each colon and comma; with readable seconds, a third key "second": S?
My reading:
{"hour": 11, "minute": 25}
